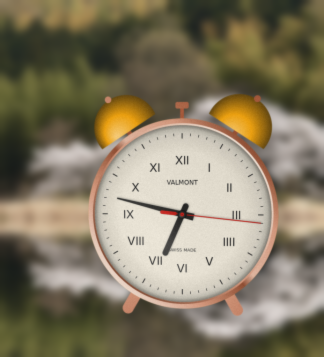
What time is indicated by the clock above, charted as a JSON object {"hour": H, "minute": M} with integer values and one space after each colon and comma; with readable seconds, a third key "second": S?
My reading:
{"hour": 6, "minute": 47, "second": 16}
